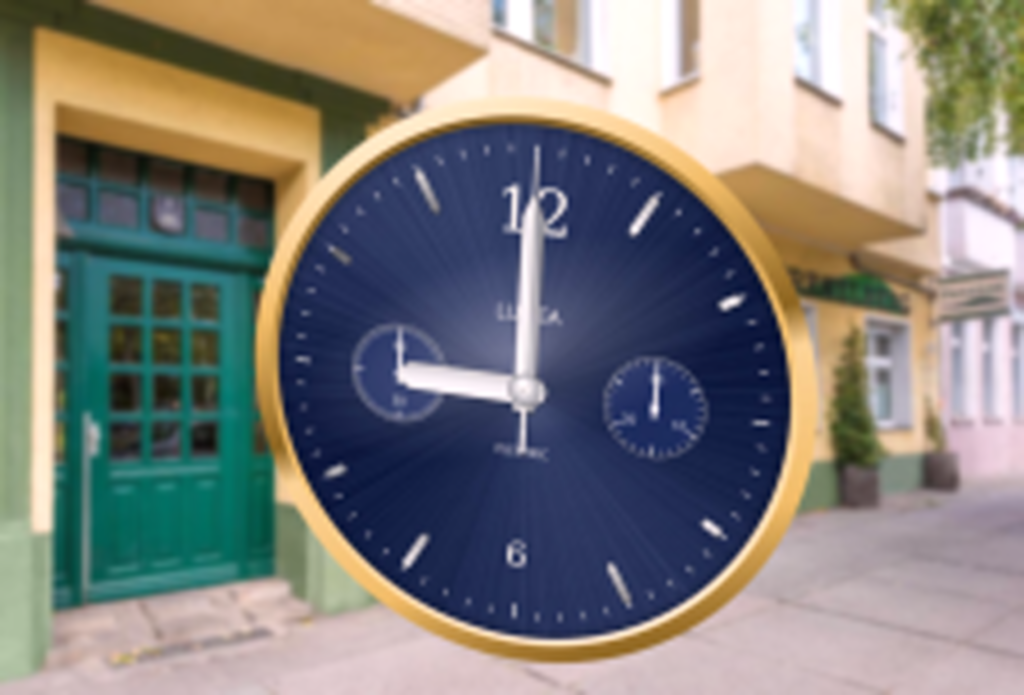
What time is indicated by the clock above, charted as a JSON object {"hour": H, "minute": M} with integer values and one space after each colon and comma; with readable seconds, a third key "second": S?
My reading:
{"hour": 9, "minute": 0}
